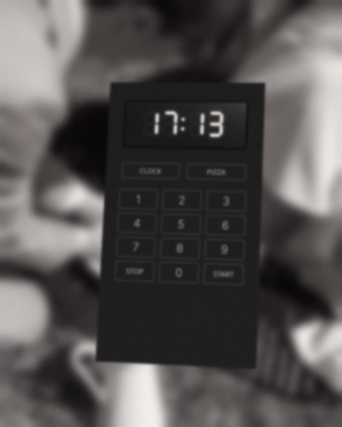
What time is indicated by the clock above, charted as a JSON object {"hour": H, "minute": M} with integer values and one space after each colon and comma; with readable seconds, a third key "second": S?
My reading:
{"hour": 17, "minute": 13}
